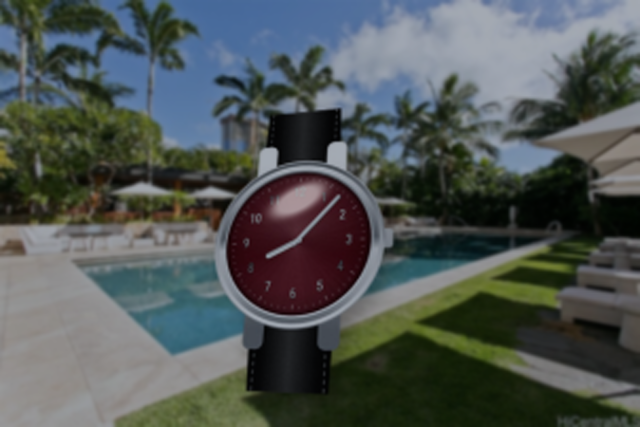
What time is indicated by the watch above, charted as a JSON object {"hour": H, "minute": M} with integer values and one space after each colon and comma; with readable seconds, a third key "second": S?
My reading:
{"hour": 8, "minute": 7}
